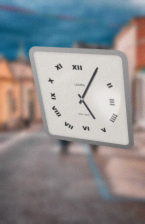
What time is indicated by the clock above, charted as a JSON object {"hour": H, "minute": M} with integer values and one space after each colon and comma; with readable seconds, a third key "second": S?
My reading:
{"hour": 5, "minute": 5}
